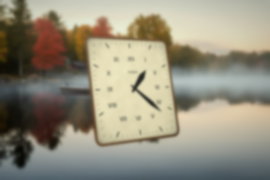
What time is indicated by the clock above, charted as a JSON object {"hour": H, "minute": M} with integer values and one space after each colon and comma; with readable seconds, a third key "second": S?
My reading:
{"hour": 1, "minute": 22}
